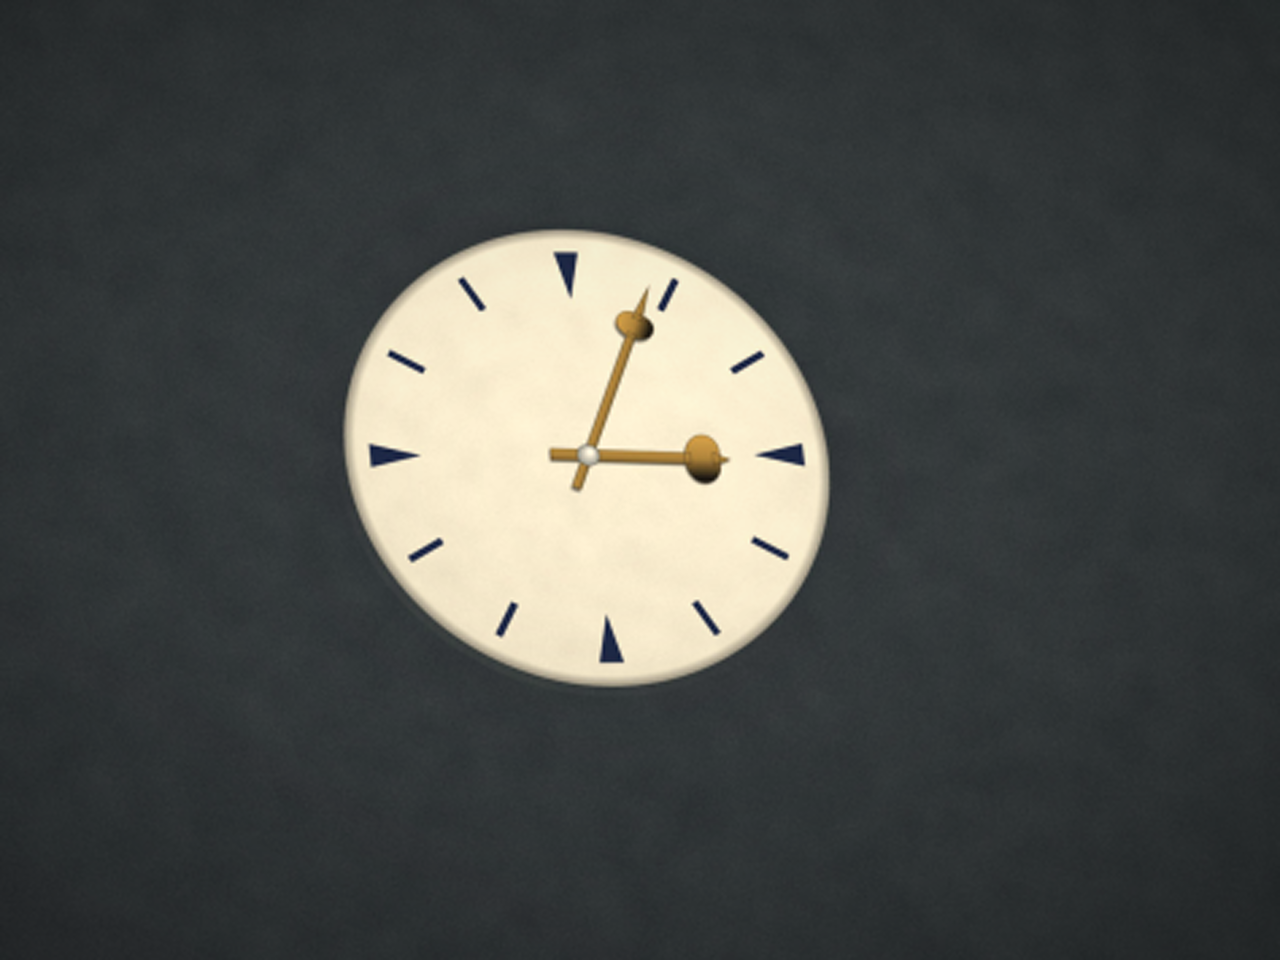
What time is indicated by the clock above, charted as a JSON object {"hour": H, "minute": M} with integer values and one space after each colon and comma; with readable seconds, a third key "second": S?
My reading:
{"hour": 3, "minute": 4}
